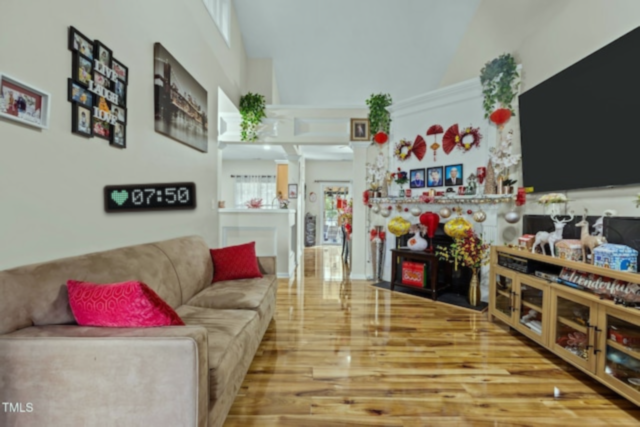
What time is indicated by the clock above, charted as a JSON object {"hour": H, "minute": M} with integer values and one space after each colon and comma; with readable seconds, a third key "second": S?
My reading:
{"hour": 7, "minute": 50}
